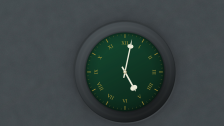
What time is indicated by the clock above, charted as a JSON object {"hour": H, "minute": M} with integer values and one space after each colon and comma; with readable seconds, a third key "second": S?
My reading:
{"hour": 5, "minute": 2}
